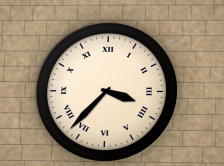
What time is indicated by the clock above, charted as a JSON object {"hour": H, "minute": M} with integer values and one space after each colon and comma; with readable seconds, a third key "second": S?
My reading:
{"hour": 3, "minute": 37}
